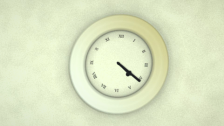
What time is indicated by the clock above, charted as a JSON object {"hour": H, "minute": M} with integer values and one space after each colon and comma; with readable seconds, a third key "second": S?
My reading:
{"hour": 4, "minute": 21}
